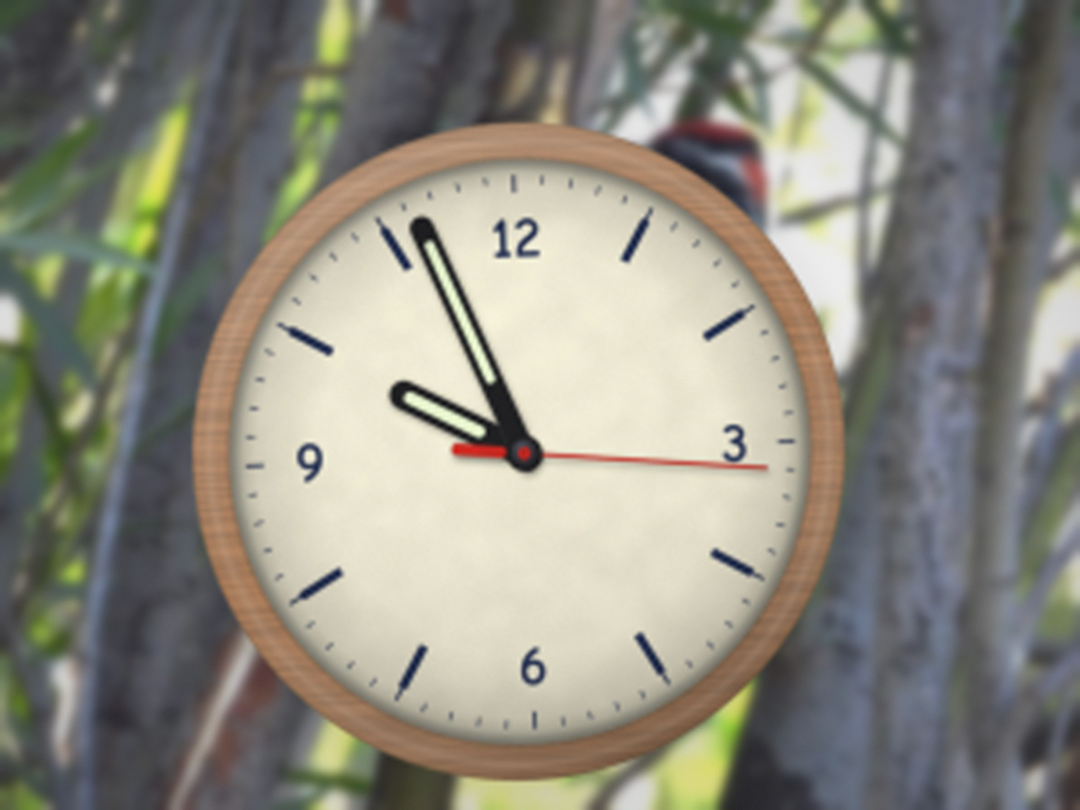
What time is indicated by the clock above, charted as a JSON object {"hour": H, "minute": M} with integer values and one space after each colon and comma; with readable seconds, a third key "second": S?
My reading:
{"hour": 9, "minute": 56, "second": 16}
